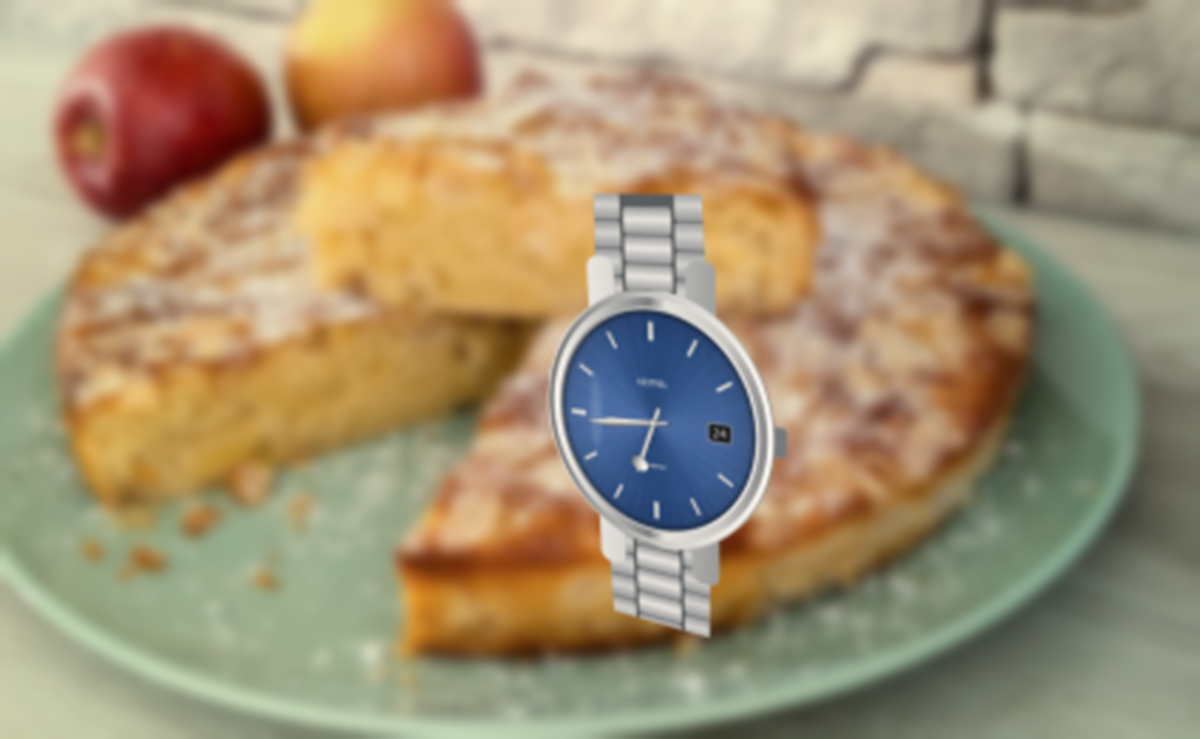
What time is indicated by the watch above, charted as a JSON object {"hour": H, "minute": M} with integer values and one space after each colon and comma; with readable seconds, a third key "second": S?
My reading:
{"hour": 6, "minute": 44}
